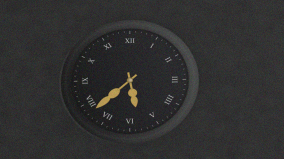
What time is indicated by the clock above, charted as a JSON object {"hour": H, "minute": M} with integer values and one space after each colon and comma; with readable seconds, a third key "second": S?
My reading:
{"hour": 5, "minute": 38}
